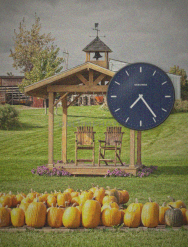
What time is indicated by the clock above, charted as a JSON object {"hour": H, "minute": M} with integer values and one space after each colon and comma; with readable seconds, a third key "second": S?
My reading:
{"hour": 7, "minute": 24}
